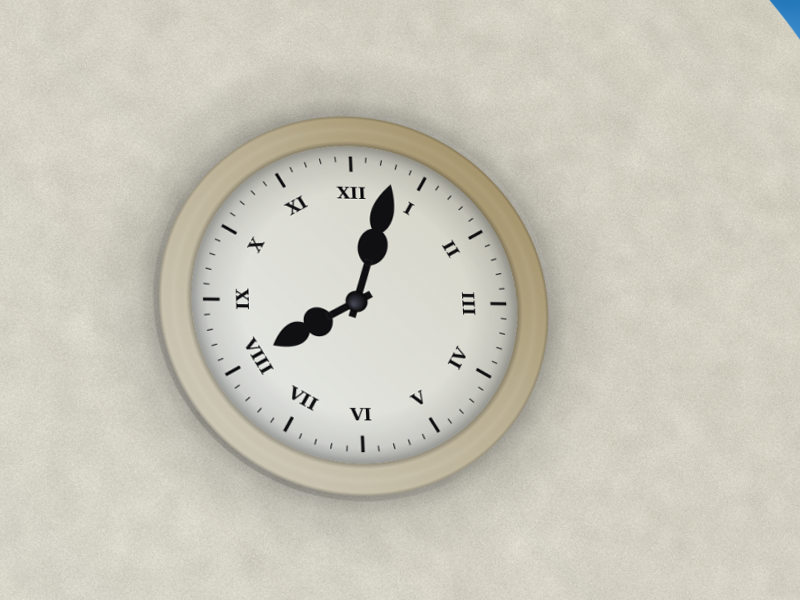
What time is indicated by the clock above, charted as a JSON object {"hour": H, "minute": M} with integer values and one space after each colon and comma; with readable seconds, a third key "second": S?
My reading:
{"hour": 8, "minute": 3}
